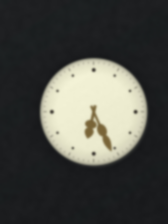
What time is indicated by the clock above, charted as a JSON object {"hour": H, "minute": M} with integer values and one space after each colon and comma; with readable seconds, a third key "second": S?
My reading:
{"hour": 6, "minute": 26}
